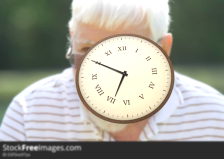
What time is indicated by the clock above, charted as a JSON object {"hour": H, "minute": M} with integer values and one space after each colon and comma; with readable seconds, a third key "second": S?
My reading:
{"hour": 6, "minute": 50}
